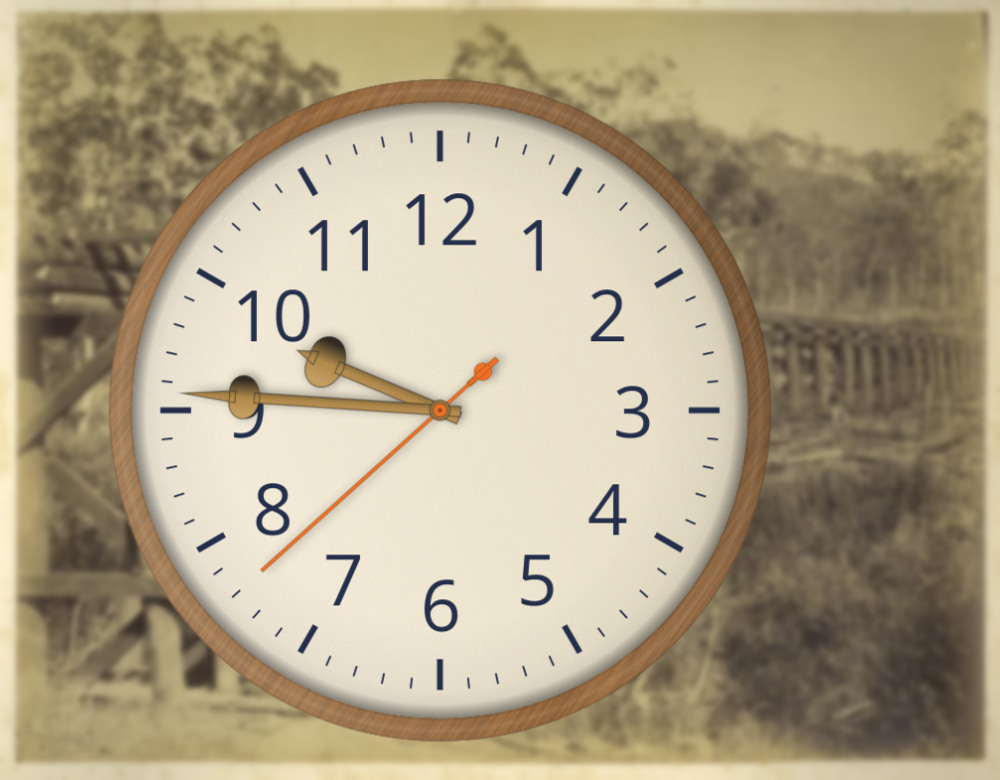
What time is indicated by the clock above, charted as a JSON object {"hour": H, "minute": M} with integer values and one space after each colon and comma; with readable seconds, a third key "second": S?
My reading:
{"hour": 9, "minute": 45, "second": 38}
